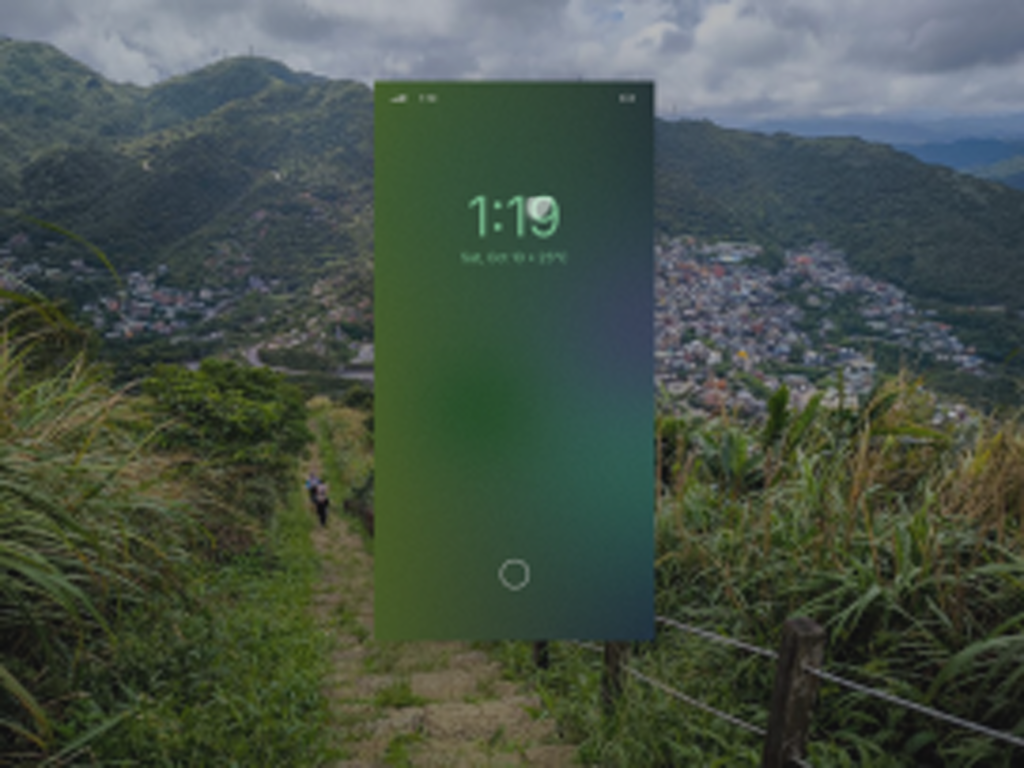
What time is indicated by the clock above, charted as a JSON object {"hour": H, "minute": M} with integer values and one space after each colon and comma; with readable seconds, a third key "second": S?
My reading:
{"hour": 1, "minute": 19}
